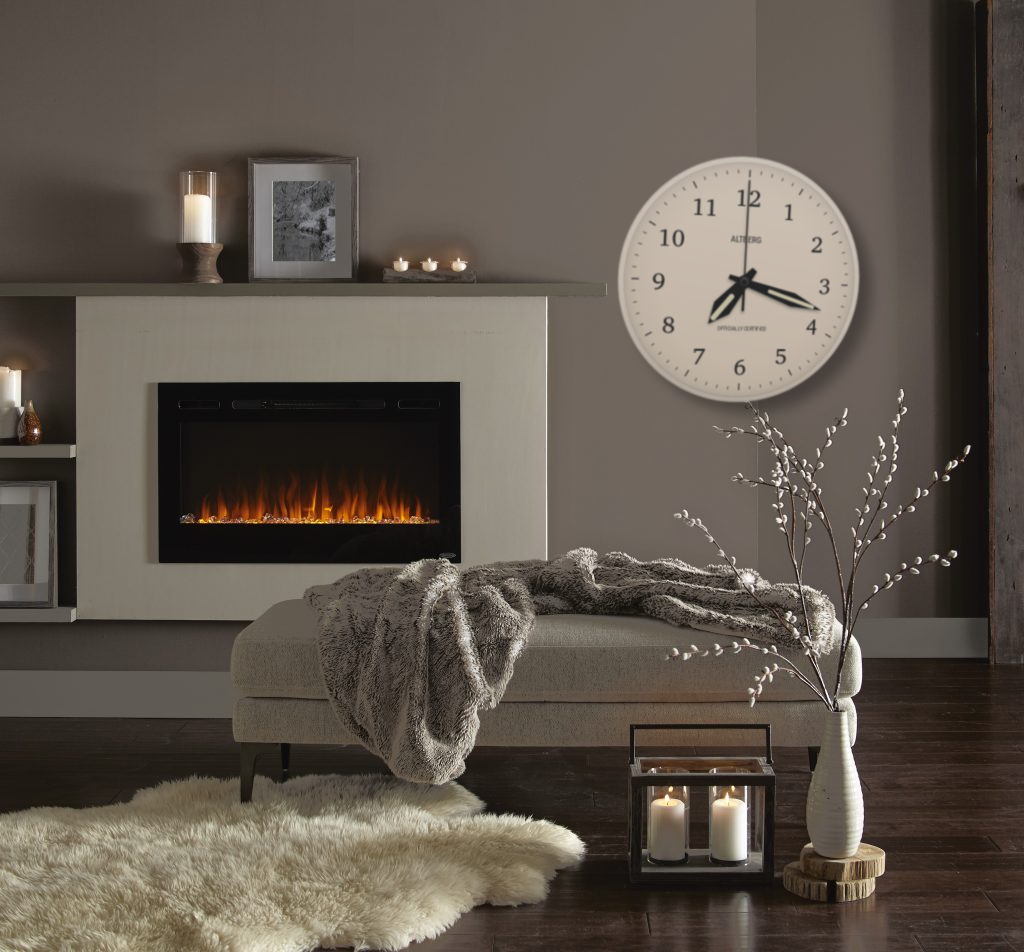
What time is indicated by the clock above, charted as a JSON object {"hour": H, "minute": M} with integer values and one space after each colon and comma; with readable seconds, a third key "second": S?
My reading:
{"hour": 7, "minute": 18, "second": 0}
